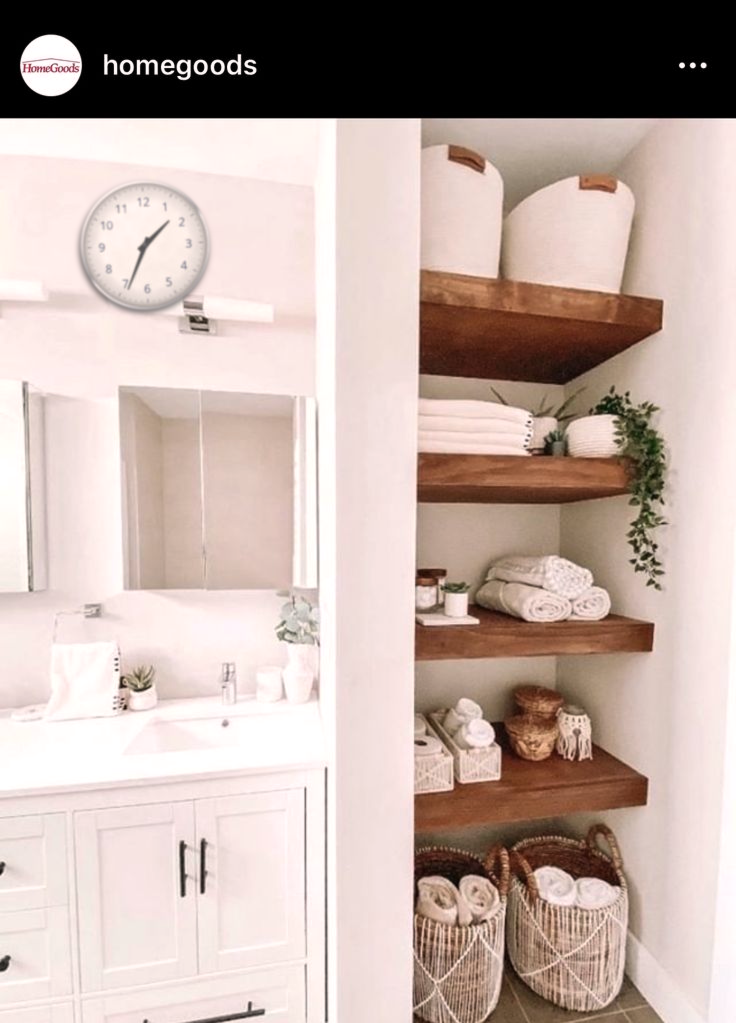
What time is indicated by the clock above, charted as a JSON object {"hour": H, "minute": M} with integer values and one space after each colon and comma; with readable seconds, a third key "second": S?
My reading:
{"hour": 1, "minute": 34}
